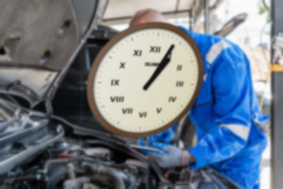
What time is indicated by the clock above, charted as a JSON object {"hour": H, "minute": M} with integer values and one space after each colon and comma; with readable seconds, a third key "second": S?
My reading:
{"hour": 1, "minute": 4}
